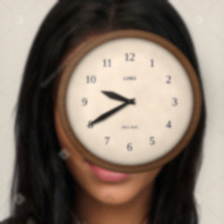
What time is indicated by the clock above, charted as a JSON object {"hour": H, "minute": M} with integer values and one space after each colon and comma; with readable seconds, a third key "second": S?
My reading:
{"hour": 9, "minute": 40}
